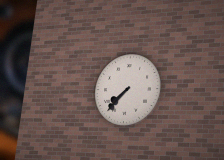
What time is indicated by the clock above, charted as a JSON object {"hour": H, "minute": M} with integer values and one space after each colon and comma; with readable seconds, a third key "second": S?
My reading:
{"hour": 7, "minute": 37}
